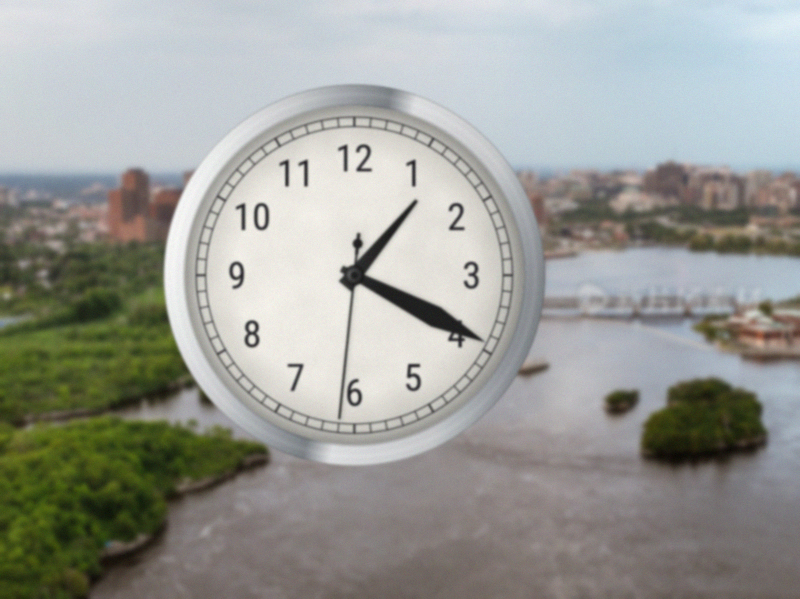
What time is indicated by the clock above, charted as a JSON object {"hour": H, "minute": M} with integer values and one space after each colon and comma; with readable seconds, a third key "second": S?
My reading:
{"hour": 1, "minute": 19, "second": 31}
